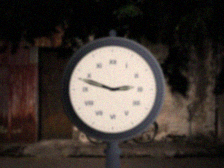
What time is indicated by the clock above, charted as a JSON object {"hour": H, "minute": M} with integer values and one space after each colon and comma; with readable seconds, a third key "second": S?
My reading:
{"hour": 2, "minute": 48}
